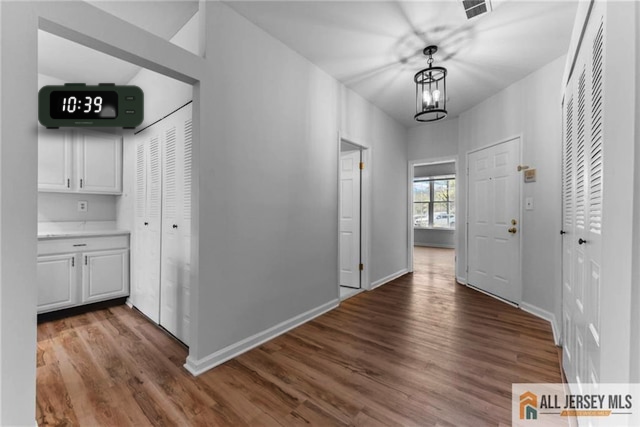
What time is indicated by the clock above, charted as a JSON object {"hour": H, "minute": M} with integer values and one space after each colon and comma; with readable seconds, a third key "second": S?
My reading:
{"hour": 10, "minute": 39}
